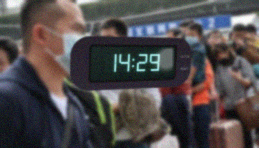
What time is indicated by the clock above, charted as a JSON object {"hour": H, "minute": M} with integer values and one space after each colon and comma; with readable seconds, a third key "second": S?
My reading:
{"hour": 14, "minute": 29}
